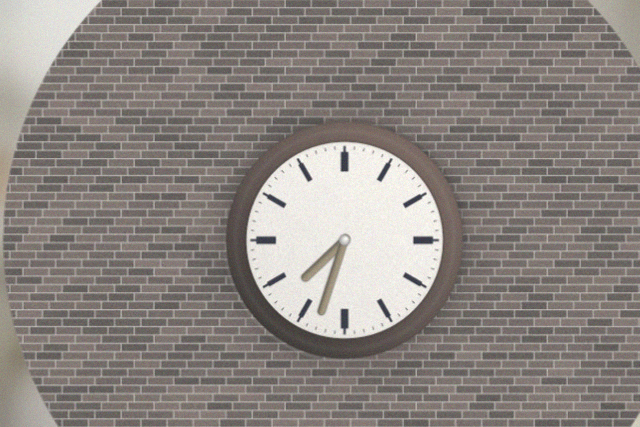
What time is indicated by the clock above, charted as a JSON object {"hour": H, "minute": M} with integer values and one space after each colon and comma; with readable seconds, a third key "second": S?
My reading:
{"hour": 7, "minute": 33}
